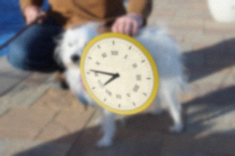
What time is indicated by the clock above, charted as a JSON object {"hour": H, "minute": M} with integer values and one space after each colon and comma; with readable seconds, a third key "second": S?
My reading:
{"hour": 7, "minute": 46}
